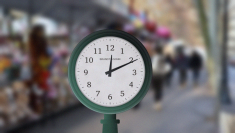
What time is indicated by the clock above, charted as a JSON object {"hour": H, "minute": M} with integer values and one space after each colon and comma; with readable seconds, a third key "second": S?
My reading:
{"hour": 12, "minute": 11}
